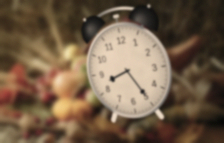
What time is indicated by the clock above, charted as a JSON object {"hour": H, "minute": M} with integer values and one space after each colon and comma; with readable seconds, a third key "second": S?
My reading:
{"hour": 8, "minute": 25}
